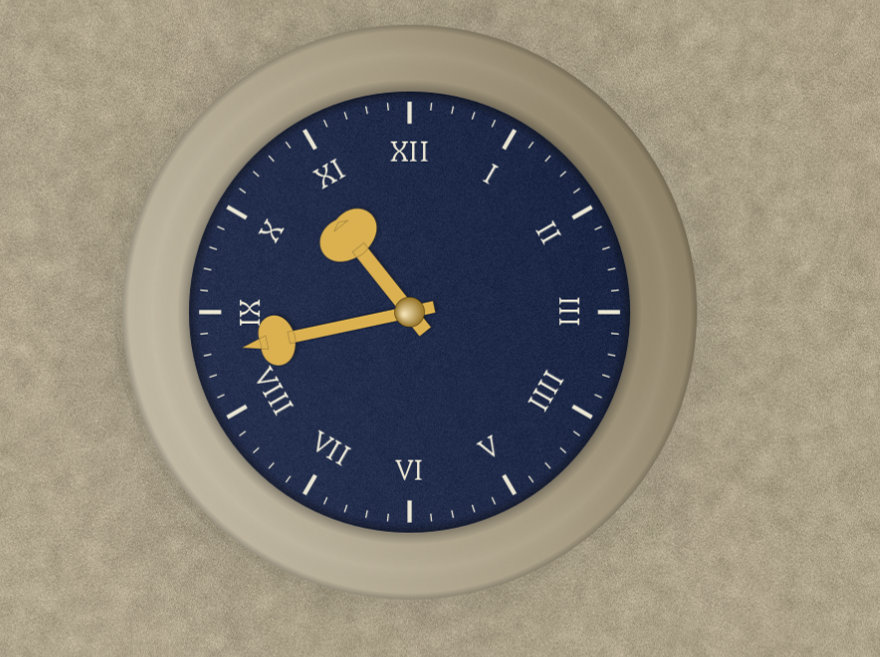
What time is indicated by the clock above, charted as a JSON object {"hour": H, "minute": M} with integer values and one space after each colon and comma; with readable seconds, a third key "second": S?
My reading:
{"hour": 10, "minute": 43}
